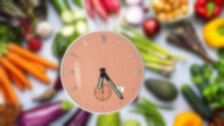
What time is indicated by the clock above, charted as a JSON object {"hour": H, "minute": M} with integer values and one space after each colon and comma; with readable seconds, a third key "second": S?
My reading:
{"hour": 6, "minute": 24}
